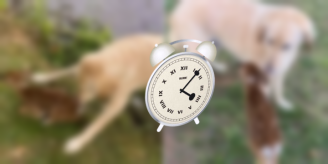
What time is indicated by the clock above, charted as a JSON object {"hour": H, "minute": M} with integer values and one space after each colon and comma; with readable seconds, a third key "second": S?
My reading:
{"hour": 4, "minute": 7}
